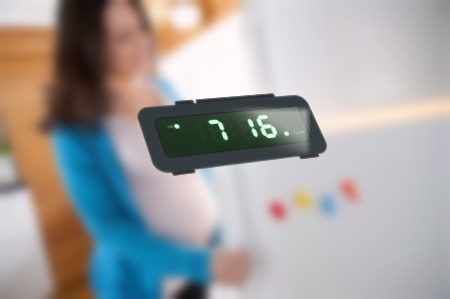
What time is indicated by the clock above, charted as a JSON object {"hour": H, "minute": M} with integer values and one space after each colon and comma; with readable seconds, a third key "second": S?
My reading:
{"hour": 7, "minute": 16}
